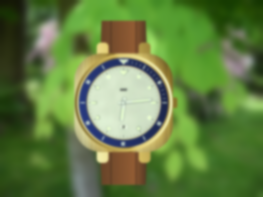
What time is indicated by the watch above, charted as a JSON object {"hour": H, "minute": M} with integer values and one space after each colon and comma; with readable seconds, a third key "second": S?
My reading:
{"hour": 6, "minute": 14}
